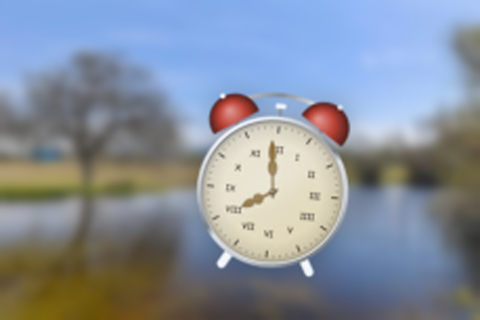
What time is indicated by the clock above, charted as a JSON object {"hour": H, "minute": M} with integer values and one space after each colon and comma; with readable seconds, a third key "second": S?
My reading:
{"hour": 7, "minute": 59}
